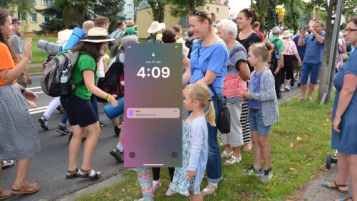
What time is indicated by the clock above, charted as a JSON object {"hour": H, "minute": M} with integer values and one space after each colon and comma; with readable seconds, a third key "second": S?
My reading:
{"hour": 4, "minute": 9}
